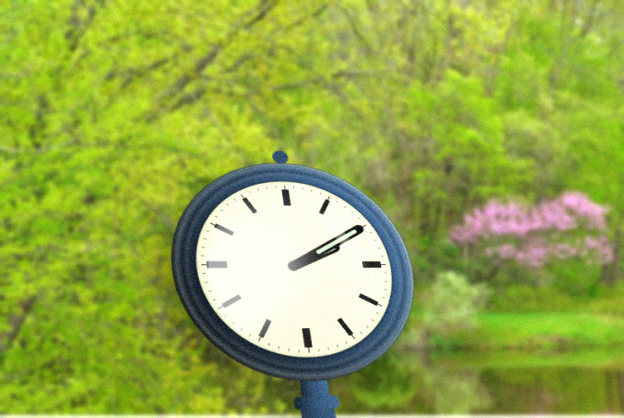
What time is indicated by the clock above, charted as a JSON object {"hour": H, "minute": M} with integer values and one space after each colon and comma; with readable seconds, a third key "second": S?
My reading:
{"hour": 2, "minute": 10}
